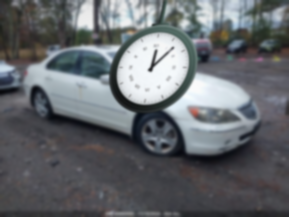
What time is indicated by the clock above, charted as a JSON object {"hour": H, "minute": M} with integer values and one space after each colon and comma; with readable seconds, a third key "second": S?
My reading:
{"hour": 12, "minute": 7}
